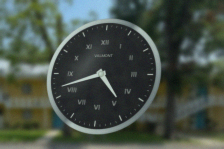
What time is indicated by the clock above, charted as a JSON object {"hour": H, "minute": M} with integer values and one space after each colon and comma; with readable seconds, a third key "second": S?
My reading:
{"hour": 4, "minute": 42}
